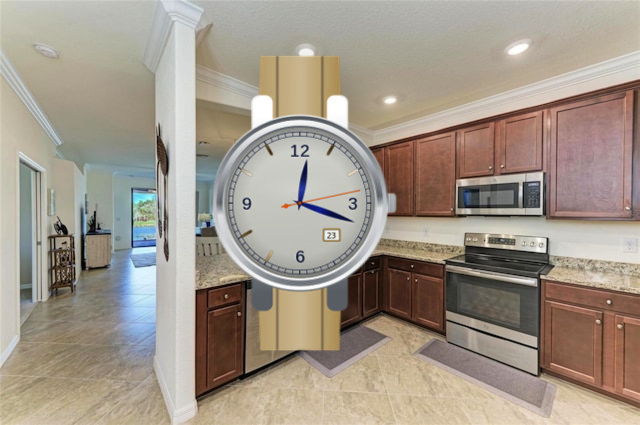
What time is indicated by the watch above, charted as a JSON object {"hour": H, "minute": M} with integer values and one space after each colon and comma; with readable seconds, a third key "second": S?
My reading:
{"hour": 12, "minute": 18, "second": 13}
